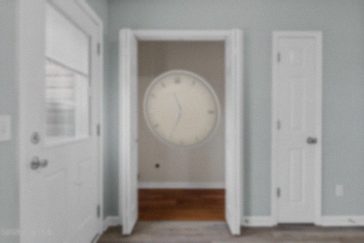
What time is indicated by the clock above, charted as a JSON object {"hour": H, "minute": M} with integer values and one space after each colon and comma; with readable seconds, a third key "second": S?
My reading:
{"hour": 11, "minute": 34}
